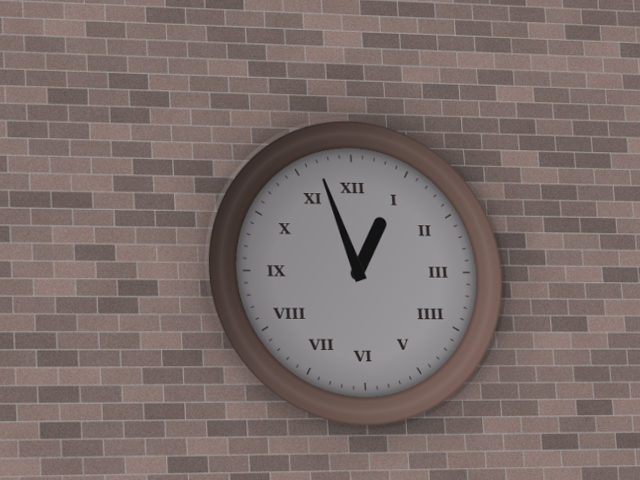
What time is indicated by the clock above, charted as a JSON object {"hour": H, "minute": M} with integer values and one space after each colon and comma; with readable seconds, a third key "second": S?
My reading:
{"hour": 12, "minute": 57}
